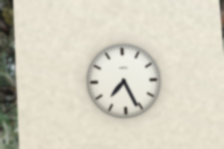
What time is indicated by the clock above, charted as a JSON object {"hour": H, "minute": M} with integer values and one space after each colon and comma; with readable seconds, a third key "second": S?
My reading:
{"hour": 7, "minute": 26}
